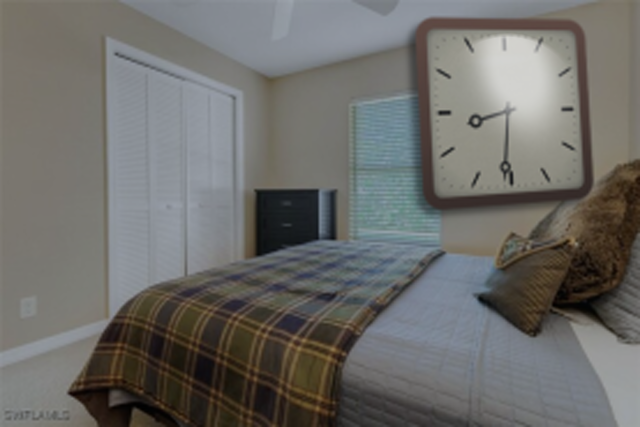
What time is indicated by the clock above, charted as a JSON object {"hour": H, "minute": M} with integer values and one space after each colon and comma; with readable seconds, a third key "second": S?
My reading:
{"hour": 8, "minute": 31}
